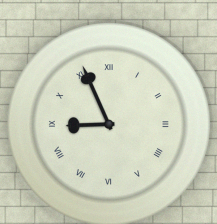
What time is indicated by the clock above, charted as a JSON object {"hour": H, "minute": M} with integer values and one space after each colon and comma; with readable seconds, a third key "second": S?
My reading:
{"hour": 8, "minute": 56}
